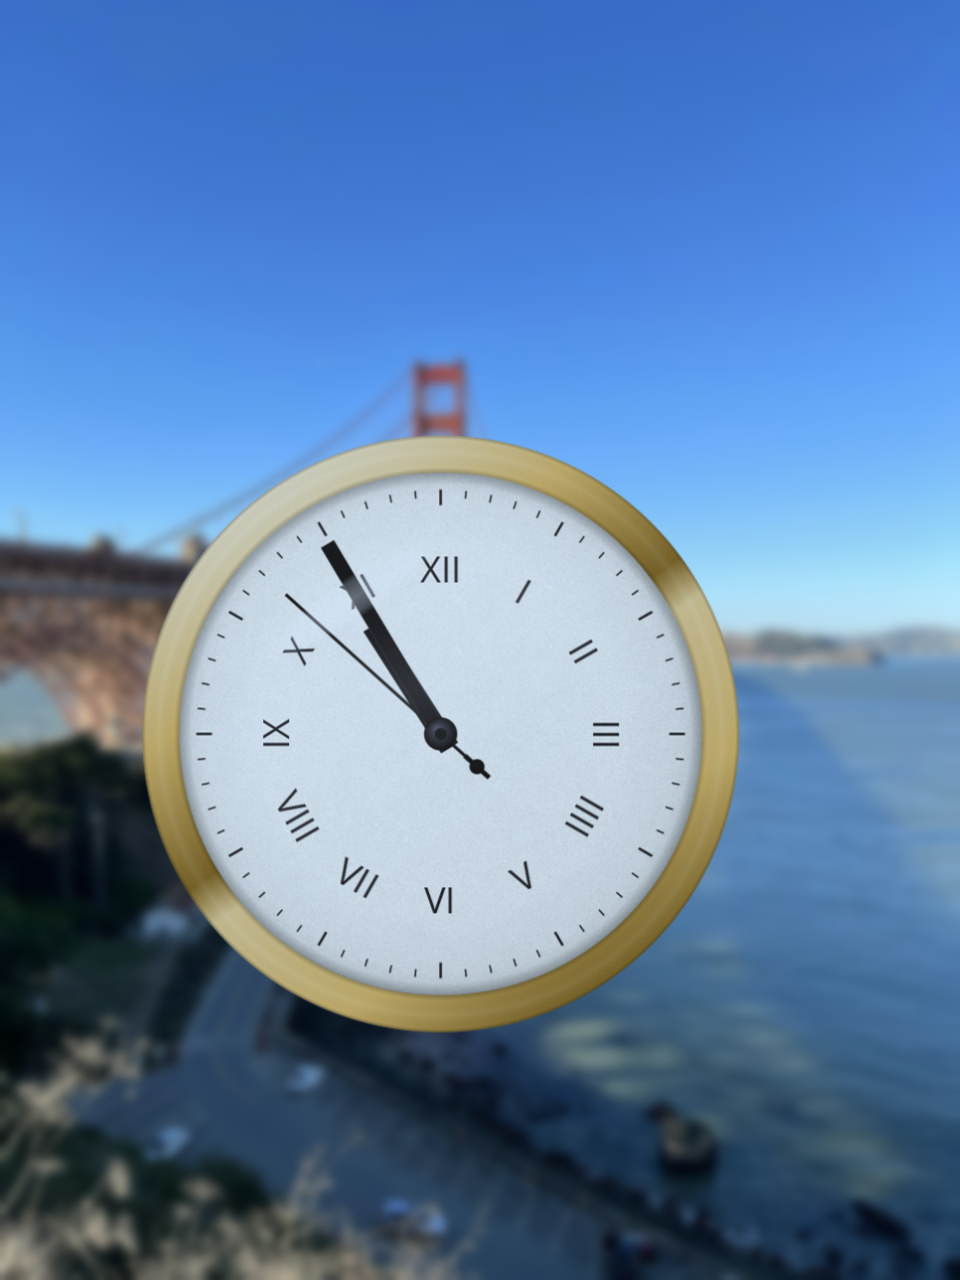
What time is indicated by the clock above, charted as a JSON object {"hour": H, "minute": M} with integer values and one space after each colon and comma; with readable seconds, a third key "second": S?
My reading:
{"hour": 10, "minute": 54, "second": 52}
